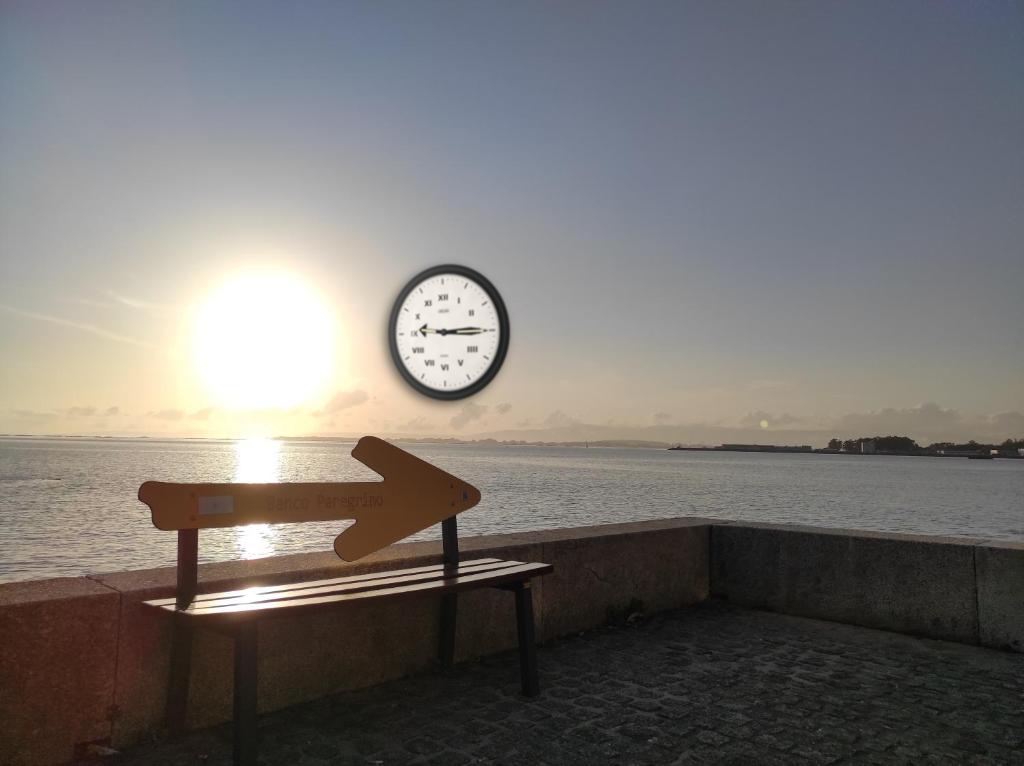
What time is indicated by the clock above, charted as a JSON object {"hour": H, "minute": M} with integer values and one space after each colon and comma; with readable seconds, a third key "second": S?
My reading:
{"hour": 9, "minute": 15}
